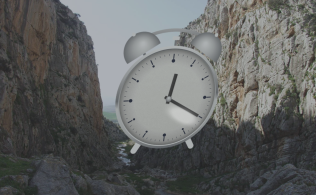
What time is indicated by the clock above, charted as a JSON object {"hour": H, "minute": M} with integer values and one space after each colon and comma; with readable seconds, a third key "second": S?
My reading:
{"hour": 12, "minute": 20}
